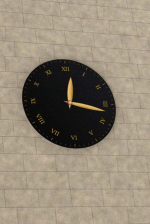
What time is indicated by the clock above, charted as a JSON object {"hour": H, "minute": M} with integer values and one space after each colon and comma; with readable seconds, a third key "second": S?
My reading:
{"hour": 12, "minute": 17}
